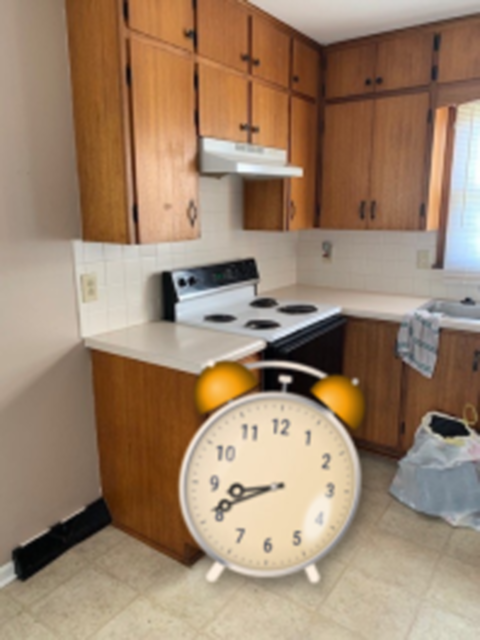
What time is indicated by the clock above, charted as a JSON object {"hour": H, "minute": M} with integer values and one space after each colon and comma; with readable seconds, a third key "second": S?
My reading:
{"hour": 8, "minute": 41}
